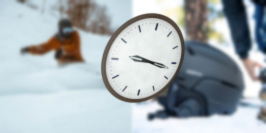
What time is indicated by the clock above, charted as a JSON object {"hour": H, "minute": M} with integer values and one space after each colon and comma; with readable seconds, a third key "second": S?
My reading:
{"hour": 9, "minute": 17}
